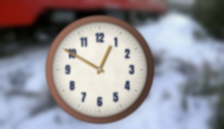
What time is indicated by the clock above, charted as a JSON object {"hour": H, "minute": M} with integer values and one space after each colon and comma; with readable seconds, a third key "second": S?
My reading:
{"hour": 12, "minute": 50}
